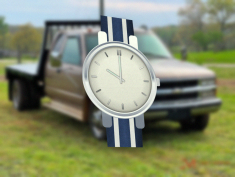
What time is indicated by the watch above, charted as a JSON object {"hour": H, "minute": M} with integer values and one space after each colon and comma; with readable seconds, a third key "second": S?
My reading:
{"hour": 10, "minute": 0}
